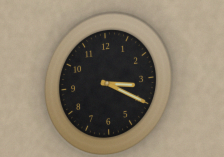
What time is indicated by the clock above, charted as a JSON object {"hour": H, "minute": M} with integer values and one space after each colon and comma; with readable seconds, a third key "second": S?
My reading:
{"hour": 3, "minute": 20}
